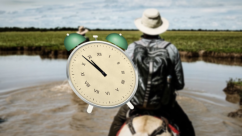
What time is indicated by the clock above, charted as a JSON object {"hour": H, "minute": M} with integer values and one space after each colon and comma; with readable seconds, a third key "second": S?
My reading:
{"hour": 10, "minute": 53}
